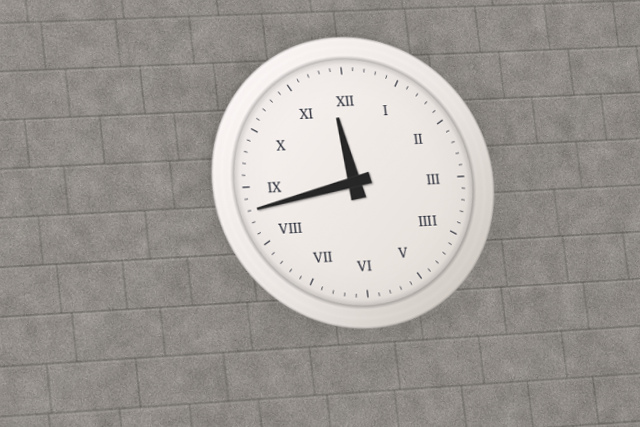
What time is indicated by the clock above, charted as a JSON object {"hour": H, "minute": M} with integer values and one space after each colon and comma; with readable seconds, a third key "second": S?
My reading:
{"hour": 11, "minute": 43}
